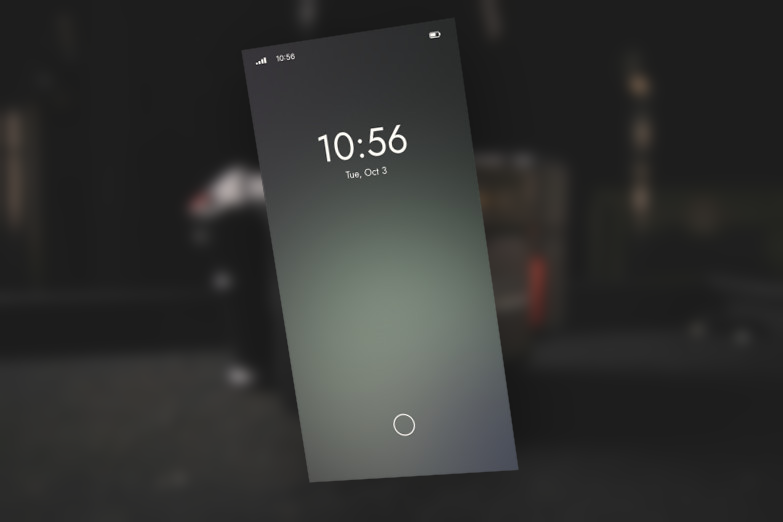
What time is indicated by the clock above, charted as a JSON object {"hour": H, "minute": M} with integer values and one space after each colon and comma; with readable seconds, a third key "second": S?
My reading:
{"hour": 10, "minute": 56}
